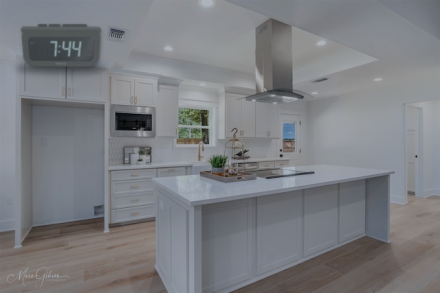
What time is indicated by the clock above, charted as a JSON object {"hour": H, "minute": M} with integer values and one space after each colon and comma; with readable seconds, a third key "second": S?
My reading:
{"hour": 7, "minute": 44}
